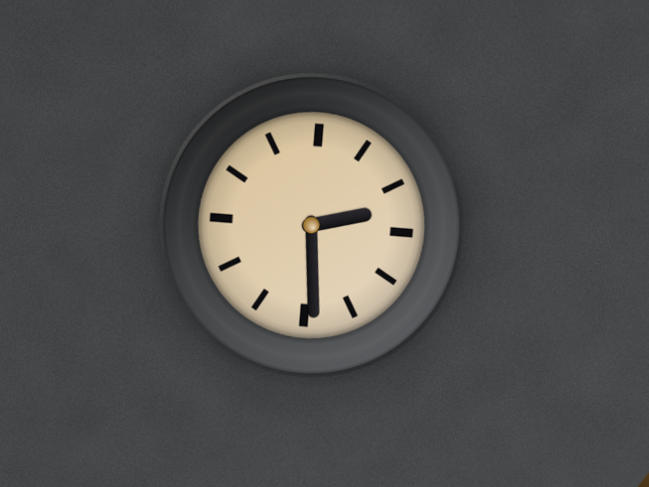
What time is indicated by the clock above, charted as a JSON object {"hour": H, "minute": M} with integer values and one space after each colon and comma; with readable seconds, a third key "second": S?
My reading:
{"hour": 2, "minute": 29}
